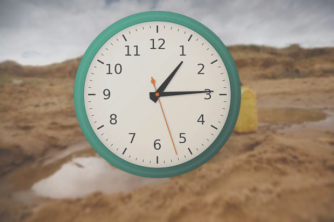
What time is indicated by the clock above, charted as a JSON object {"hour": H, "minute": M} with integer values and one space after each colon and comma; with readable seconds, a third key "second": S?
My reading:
{"hour": 1, "minute": 14, "second": 27}
